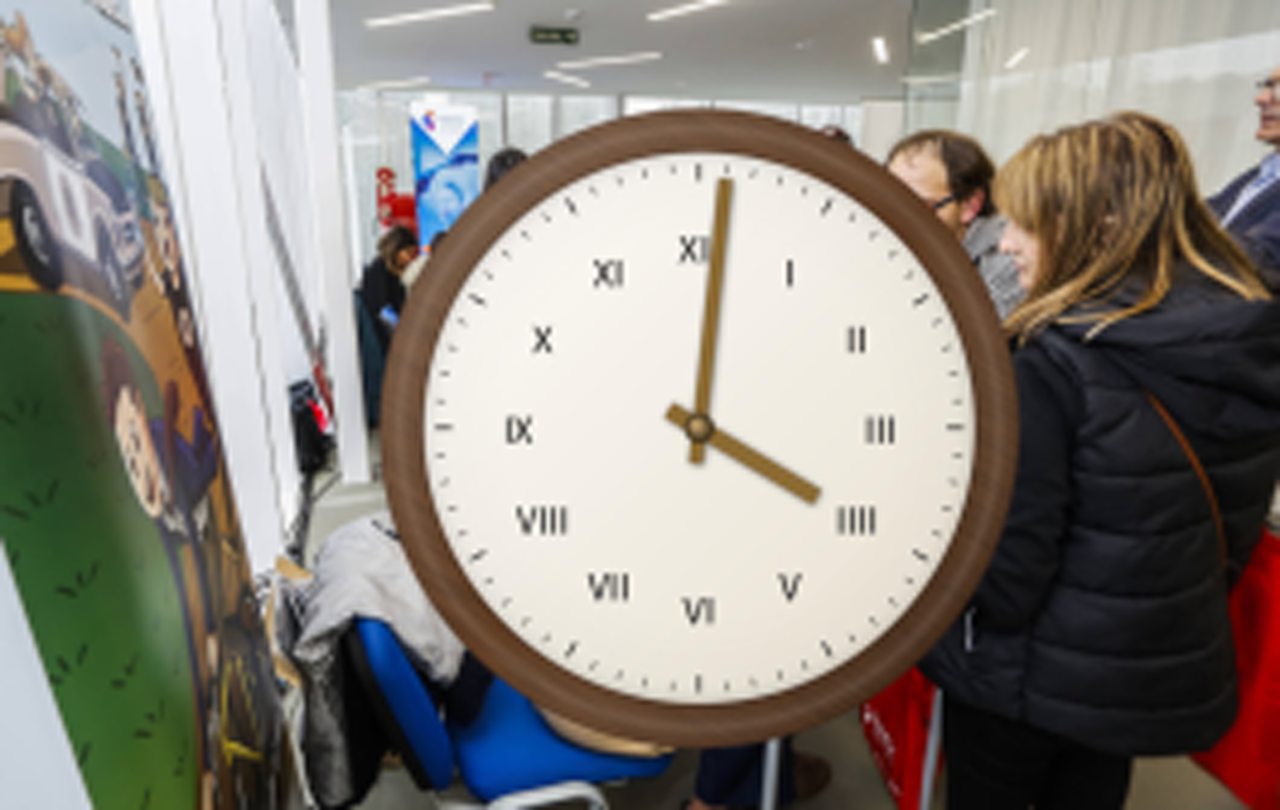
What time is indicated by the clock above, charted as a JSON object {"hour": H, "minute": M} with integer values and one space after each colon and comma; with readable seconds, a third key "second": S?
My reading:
{"hour": 4, "minute": 1}
